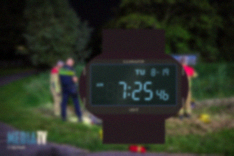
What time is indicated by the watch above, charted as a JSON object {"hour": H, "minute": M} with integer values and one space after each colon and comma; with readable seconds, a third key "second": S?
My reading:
{"hour": 7, "minute": 25, "second": 46}
